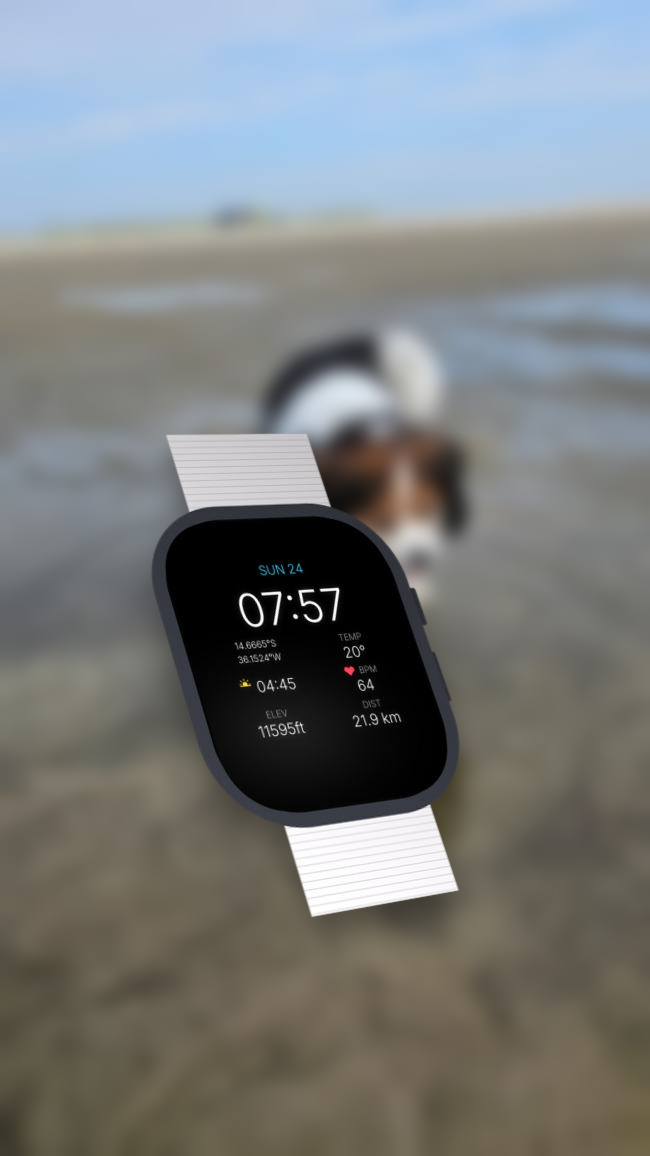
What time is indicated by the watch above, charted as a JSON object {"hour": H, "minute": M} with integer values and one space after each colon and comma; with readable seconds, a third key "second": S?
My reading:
{"hour": 7, "minute": 57}
